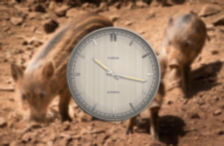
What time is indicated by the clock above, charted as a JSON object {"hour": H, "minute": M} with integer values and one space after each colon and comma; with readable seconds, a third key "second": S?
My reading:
{"hour": 10, "minute": 17}
